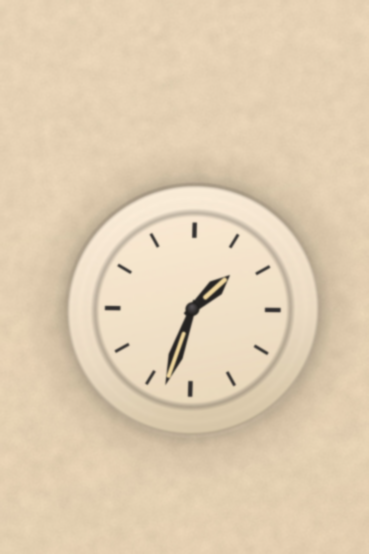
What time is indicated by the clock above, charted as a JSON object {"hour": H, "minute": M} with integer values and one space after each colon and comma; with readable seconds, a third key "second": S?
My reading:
{"hour": 1, "minute": 33}
